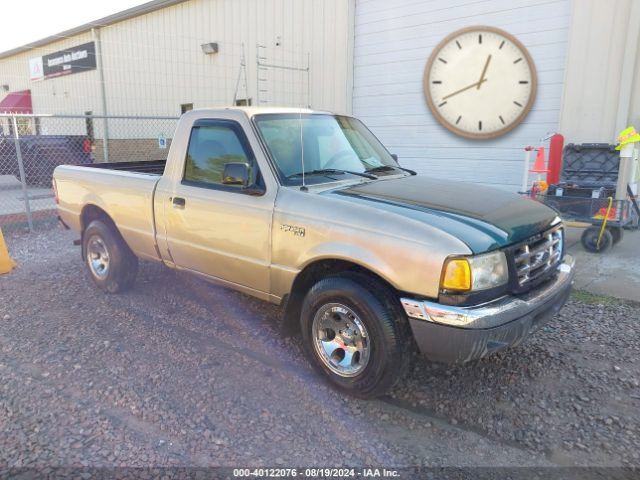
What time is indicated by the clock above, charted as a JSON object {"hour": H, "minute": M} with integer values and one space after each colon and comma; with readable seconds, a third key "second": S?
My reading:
{"hour": 12, "minute": 41}
